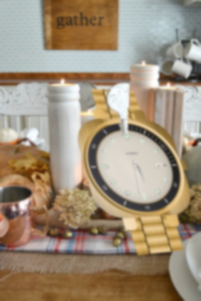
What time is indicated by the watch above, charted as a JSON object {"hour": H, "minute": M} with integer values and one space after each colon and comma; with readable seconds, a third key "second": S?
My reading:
{"hour": 5, "minute": 31}
